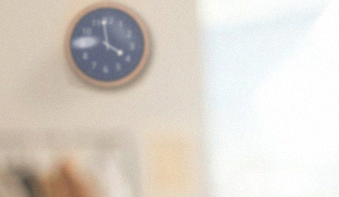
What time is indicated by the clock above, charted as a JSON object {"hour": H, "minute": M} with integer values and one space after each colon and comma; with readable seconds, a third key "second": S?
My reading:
{"hour": 3, "minute": 58}
